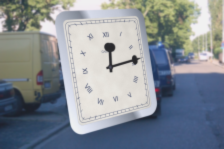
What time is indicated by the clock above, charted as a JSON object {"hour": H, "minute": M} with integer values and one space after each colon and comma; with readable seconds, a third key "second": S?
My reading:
{"hour": 12, "minute": 14}
